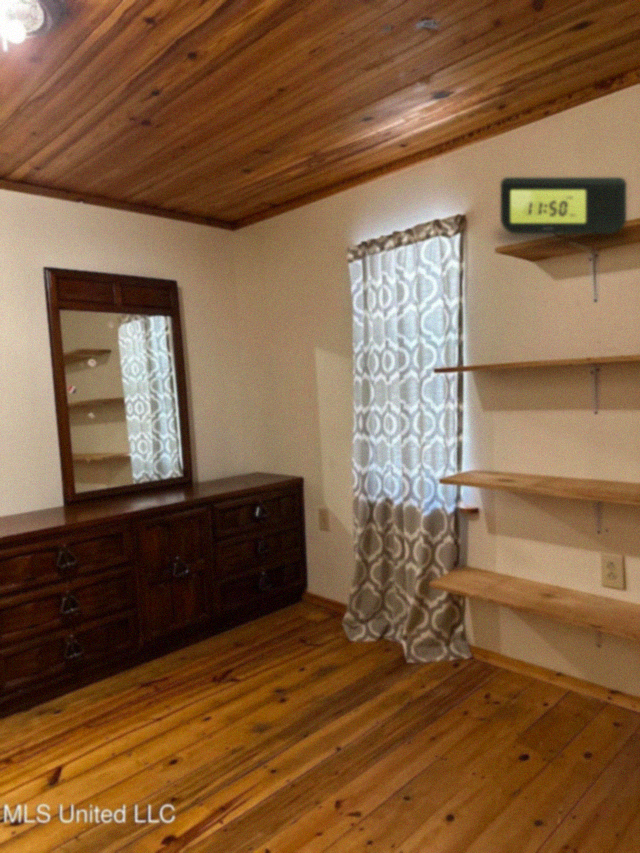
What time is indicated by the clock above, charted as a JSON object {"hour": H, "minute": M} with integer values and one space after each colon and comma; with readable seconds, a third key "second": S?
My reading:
{"hour": 11, "minute": 50}
